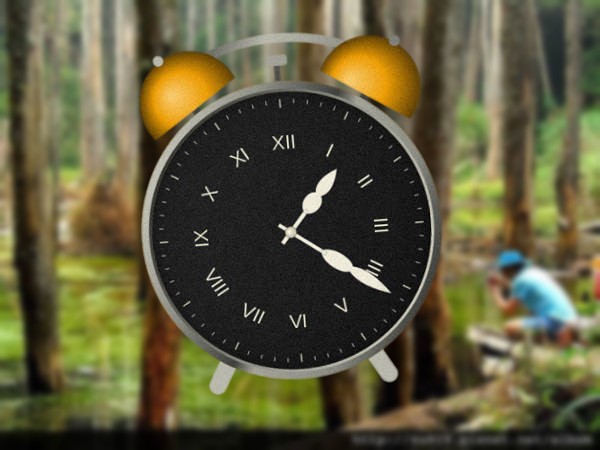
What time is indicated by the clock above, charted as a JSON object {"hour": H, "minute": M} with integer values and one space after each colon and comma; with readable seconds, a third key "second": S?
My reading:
{"hour": 1, "minute": 21}
